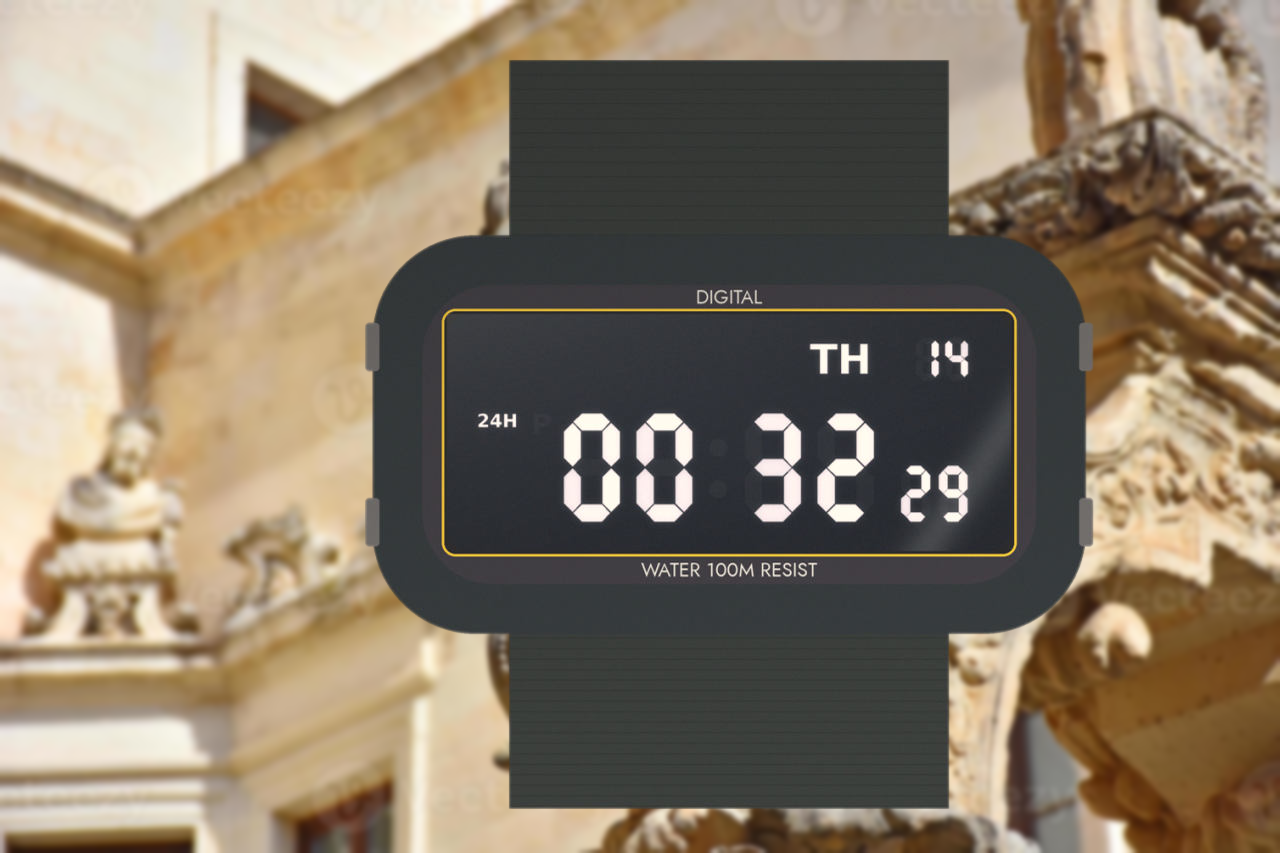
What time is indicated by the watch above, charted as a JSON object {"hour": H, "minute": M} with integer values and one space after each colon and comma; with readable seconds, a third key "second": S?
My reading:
{"hour": 0, "minute": 32, "second": 29}
